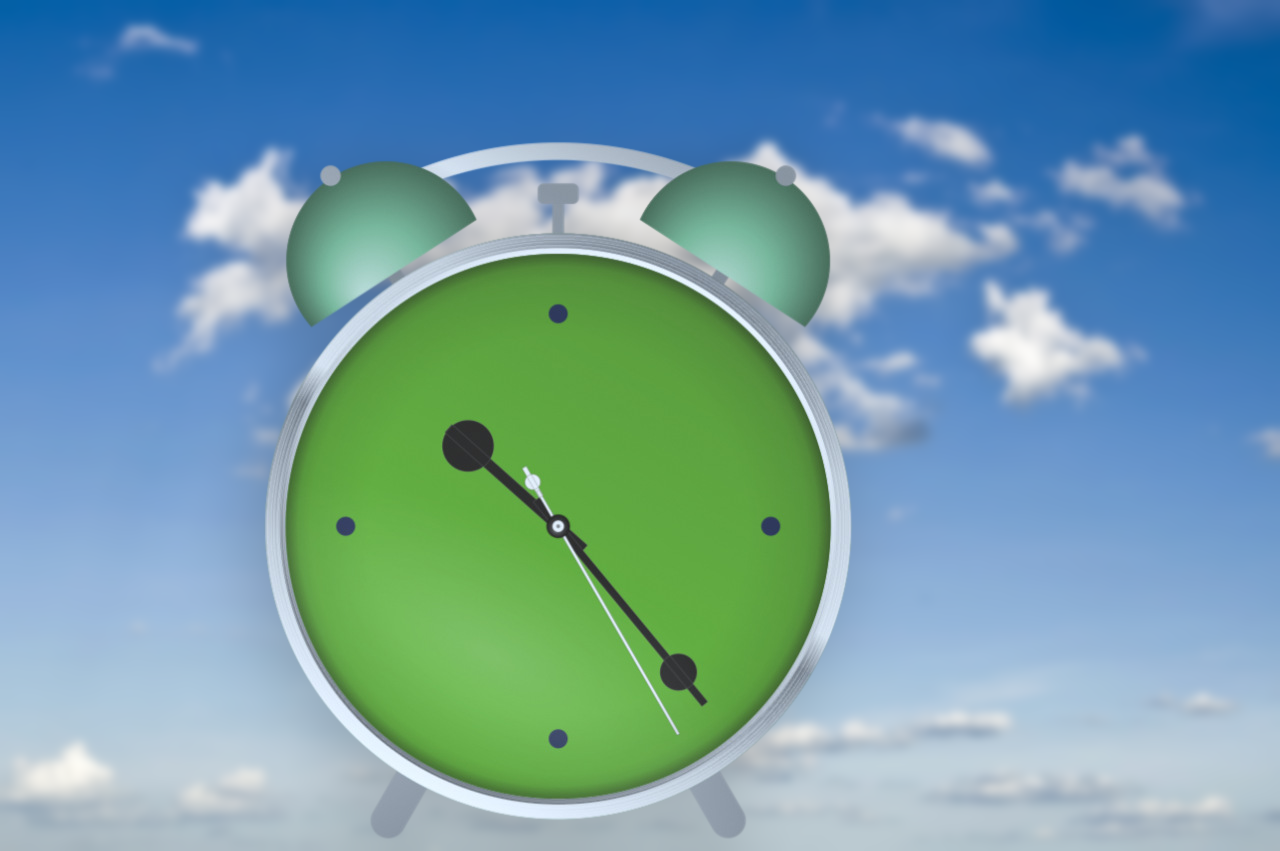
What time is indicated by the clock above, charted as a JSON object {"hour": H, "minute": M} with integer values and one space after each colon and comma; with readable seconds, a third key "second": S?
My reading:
{"hour": 10, "minute": 23, "second": 25}
